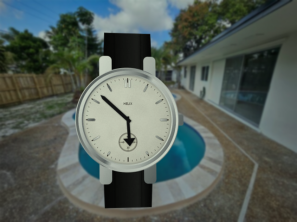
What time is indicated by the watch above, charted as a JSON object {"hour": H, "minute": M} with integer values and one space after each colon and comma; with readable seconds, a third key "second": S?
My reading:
{"hour": 5, "minute": 52}
